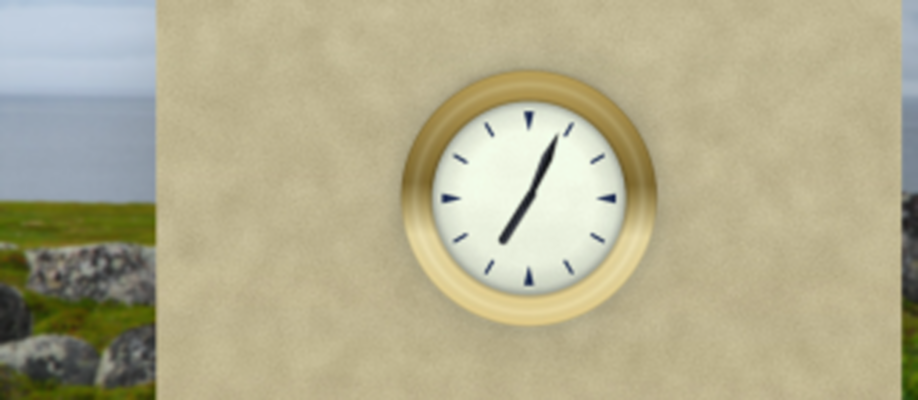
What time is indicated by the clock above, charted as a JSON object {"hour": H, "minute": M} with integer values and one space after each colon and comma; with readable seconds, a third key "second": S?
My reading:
{"hour": 7, "minute": 4}
